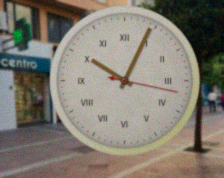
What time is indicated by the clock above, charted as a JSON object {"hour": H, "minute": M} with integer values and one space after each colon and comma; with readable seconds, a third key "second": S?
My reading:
{"hour": 10, "minute": 4, "second": 17}
